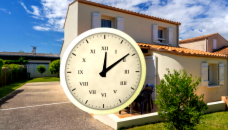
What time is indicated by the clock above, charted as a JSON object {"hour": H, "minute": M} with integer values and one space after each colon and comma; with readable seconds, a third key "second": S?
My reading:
{"hour": 12, "minute": 9}
